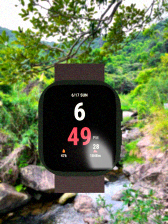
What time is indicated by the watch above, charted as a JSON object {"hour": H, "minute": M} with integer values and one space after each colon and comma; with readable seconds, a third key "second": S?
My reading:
{"hour": 6, "minute": 49}
